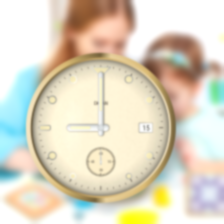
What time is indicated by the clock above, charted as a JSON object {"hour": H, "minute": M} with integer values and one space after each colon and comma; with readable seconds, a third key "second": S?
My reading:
{"hour": 9, "minute": 0}
